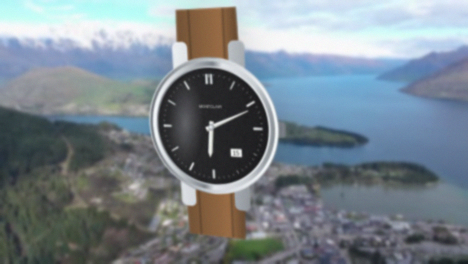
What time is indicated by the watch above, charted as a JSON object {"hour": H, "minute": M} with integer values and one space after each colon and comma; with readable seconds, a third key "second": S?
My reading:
{"hour": 6, "minute": 11}
